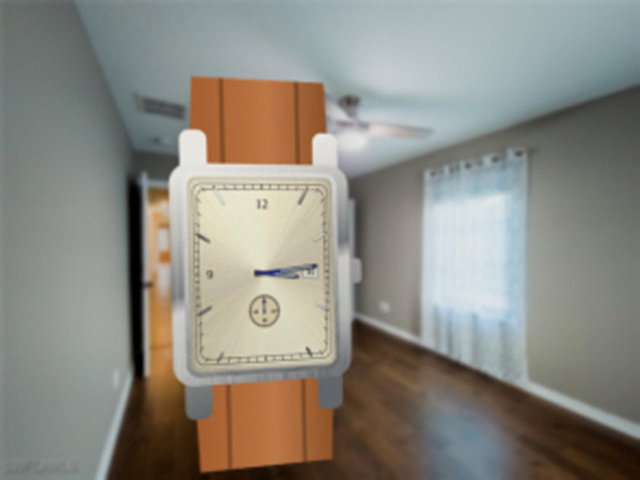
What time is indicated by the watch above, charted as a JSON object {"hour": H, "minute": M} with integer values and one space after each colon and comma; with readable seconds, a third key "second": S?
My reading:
{"hour": 3, "minute": 14}
